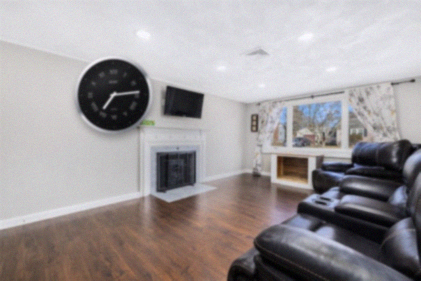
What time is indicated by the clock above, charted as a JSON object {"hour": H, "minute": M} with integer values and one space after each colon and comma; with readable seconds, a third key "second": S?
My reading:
{"hour": 7, "minute": 14}
